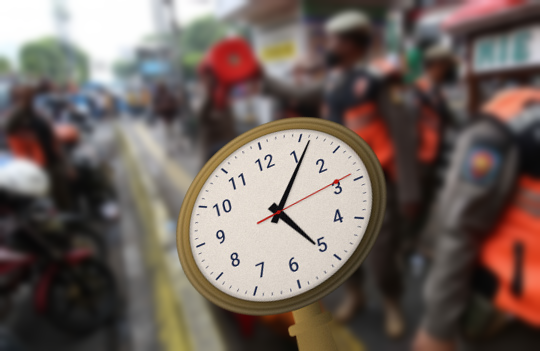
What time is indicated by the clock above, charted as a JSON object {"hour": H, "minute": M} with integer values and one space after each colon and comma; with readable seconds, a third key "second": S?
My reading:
{"hour": 5, "minute": 6, "second": 14}
